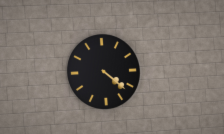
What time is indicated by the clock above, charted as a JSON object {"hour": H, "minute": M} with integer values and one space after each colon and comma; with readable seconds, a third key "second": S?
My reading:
{"hour": 4, "minute": 22}
